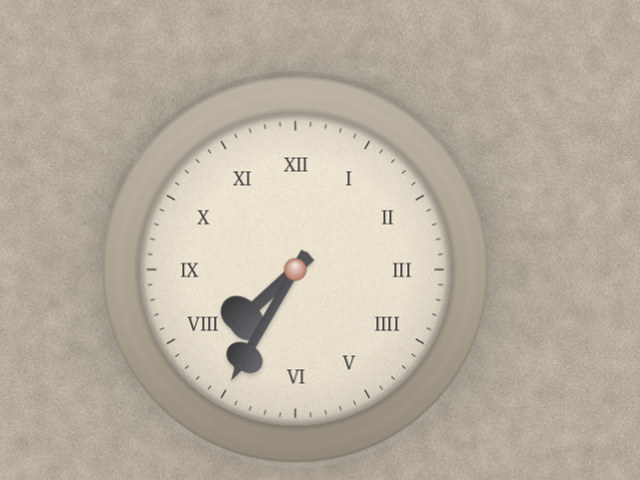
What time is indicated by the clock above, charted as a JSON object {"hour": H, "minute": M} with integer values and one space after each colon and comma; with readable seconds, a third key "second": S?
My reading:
{"hour": 7, "minute": 35}
